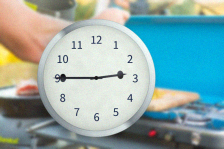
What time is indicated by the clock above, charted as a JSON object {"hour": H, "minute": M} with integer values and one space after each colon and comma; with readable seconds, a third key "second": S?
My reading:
{"hour": 2, "minute": 45}
